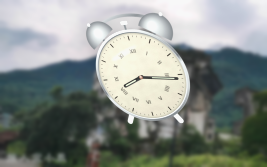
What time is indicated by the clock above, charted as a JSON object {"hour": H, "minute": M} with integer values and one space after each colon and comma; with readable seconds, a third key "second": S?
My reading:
{"hour": 8, "minute": 16}
